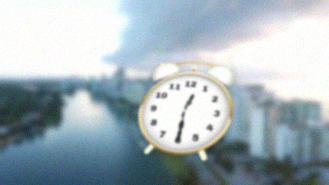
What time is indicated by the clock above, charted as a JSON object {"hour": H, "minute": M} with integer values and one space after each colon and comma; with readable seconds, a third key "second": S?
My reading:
{"hour": 12, "minute": 30}
